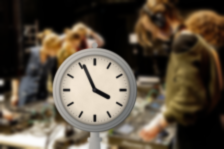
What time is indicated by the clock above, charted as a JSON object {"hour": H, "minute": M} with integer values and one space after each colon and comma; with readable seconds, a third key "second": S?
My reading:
{"hour": 3, "minute": 56}
